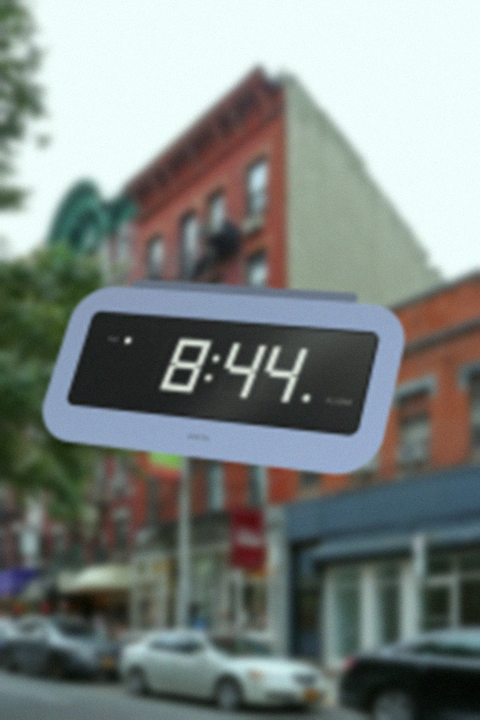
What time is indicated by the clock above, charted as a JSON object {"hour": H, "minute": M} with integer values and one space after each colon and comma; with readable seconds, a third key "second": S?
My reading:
{"hour": 8, "minute": 44}
